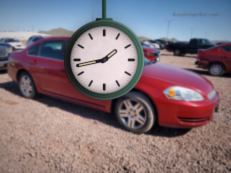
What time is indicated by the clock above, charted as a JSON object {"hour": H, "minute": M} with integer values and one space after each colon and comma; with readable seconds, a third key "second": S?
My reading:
{"hour": 1, "minute": 43}
